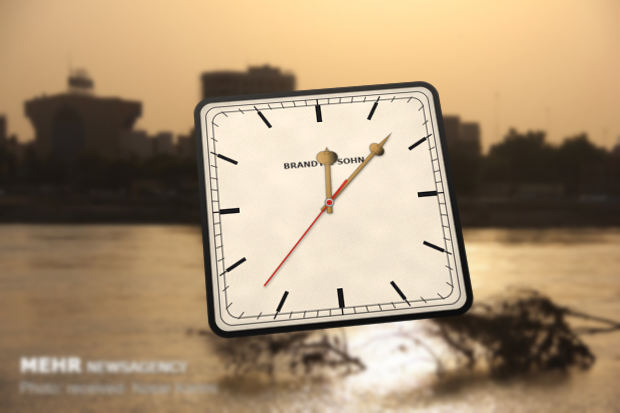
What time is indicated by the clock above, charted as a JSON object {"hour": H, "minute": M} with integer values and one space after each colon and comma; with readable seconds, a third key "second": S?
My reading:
{"hour": 12, "minute": 7, "second": 37}
